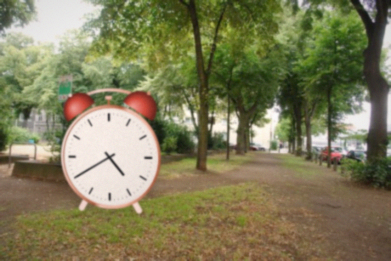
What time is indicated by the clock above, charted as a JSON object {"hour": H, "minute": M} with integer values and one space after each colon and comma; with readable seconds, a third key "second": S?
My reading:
{"hour": 4, "minute": 40}
